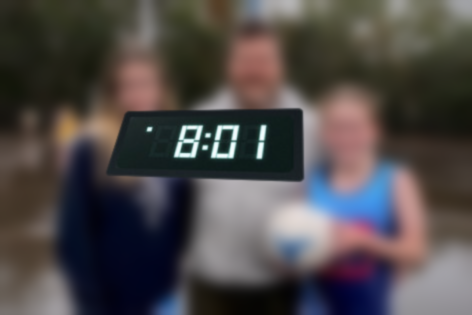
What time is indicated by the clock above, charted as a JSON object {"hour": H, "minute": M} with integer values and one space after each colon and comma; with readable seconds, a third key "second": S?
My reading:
{"hour": 8, "minute": 1}
